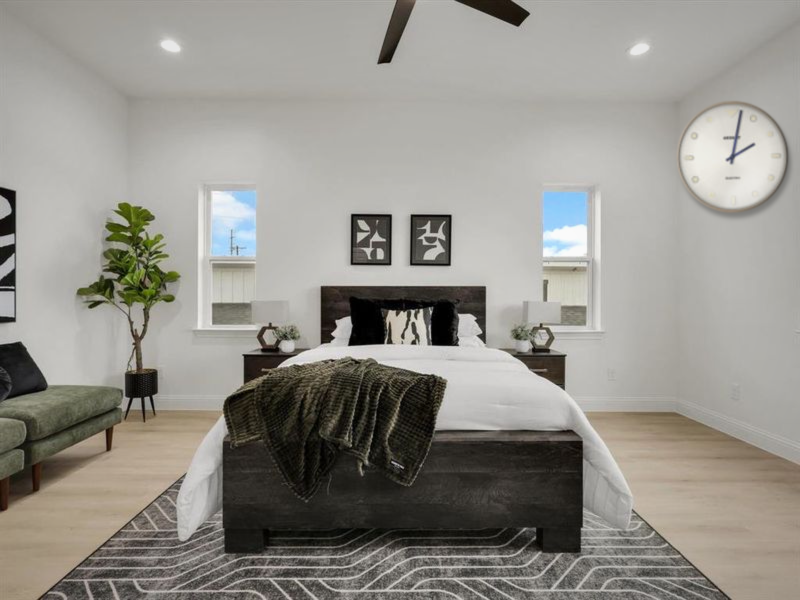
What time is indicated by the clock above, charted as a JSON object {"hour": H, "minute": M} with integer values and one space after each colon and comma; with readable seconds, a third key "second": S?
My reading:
{"hour": 2, "minute": 2}
